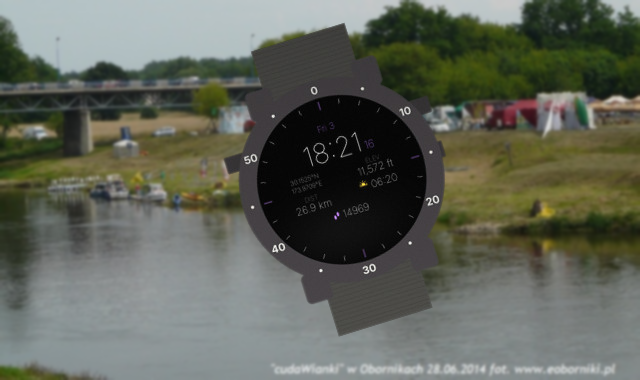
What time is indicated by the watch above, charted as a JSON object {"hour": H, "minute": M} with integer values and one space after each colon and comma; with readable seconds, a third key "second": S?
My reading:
{"hour": 18, "minute": 21, "second": 16}
